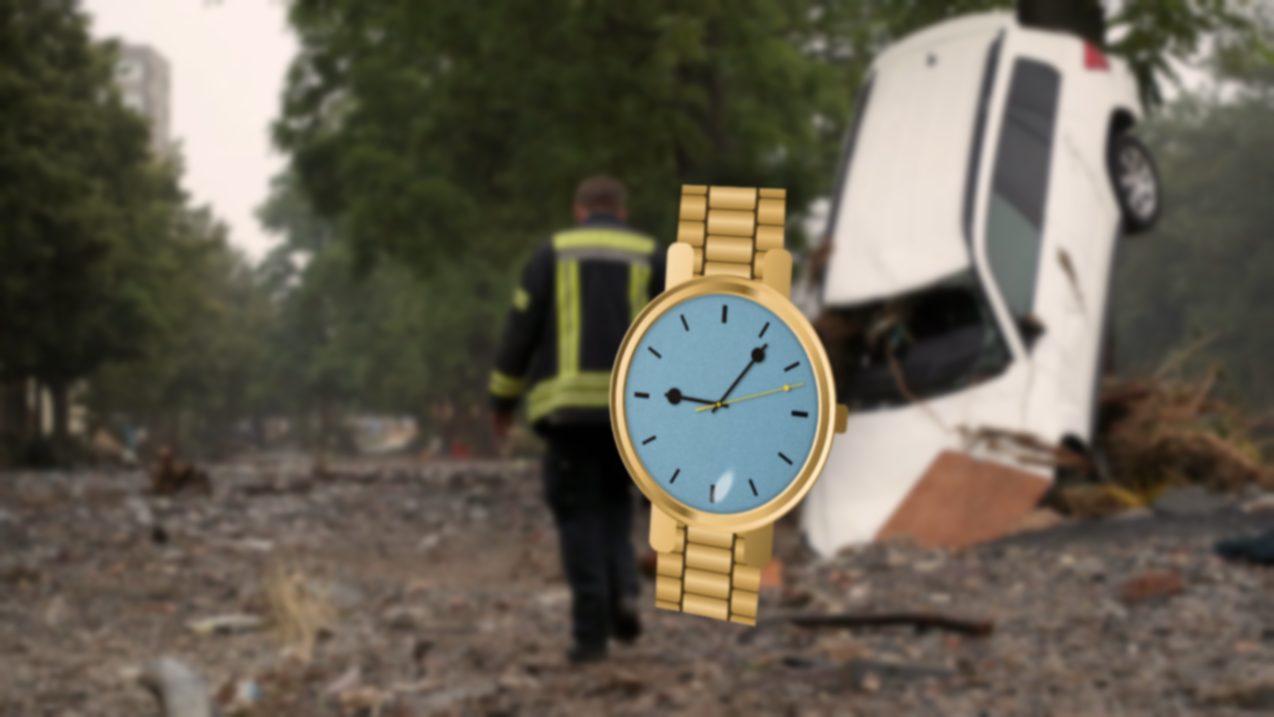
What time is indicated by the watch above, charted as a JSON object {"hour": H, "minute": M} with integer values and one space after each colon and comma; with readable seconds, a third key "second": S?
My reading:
{"hour": 9, "minute": 6, "second": 12}
